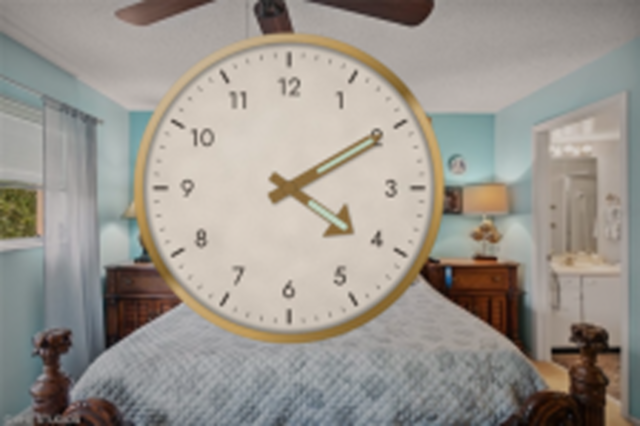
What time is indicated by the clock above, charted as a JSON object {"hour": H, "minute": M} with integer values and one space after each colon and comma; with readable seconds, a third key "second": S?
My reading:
{"hour": 4, "minute": 10}
